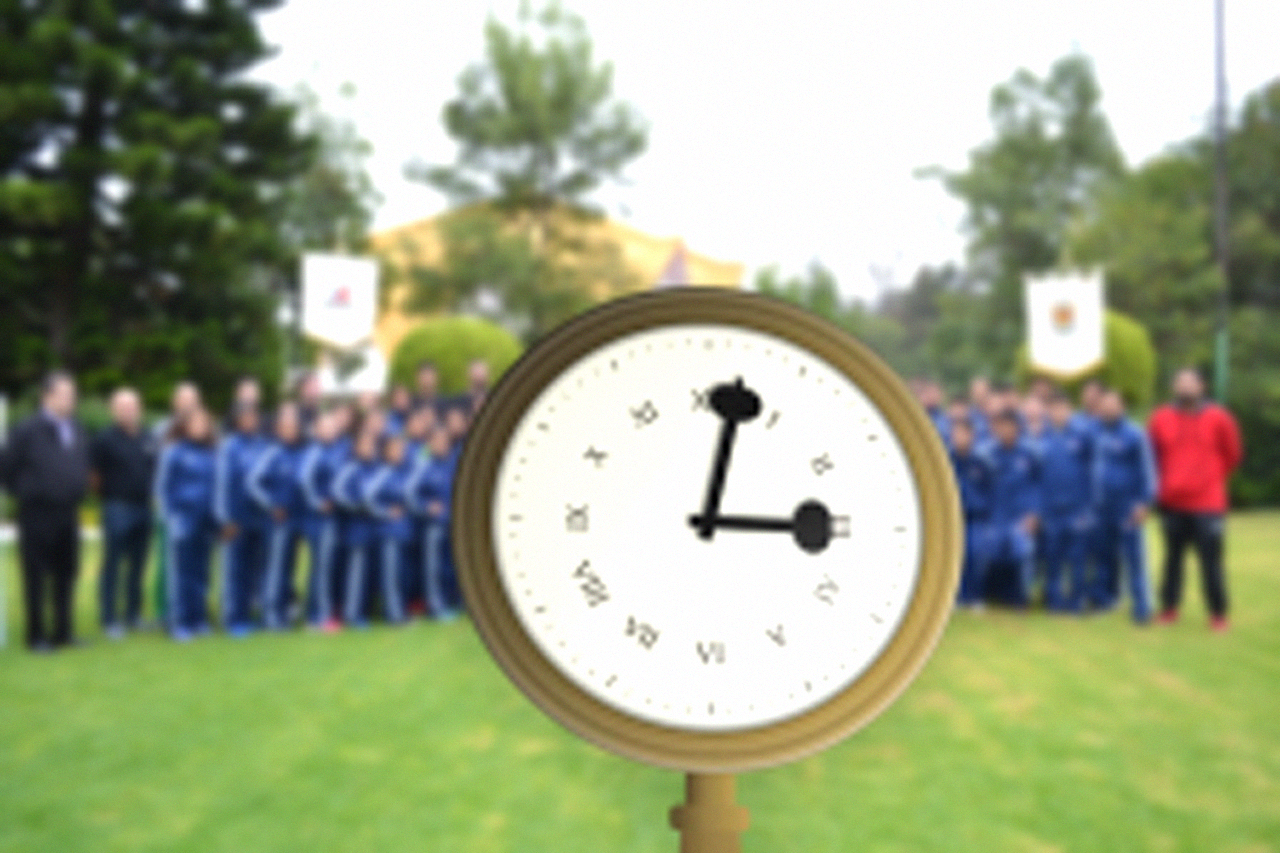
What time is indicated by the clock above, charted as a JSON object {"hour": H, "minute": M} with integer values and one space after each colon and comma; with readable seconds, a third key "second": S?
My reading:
{"hour": 3, "minute": 2}
